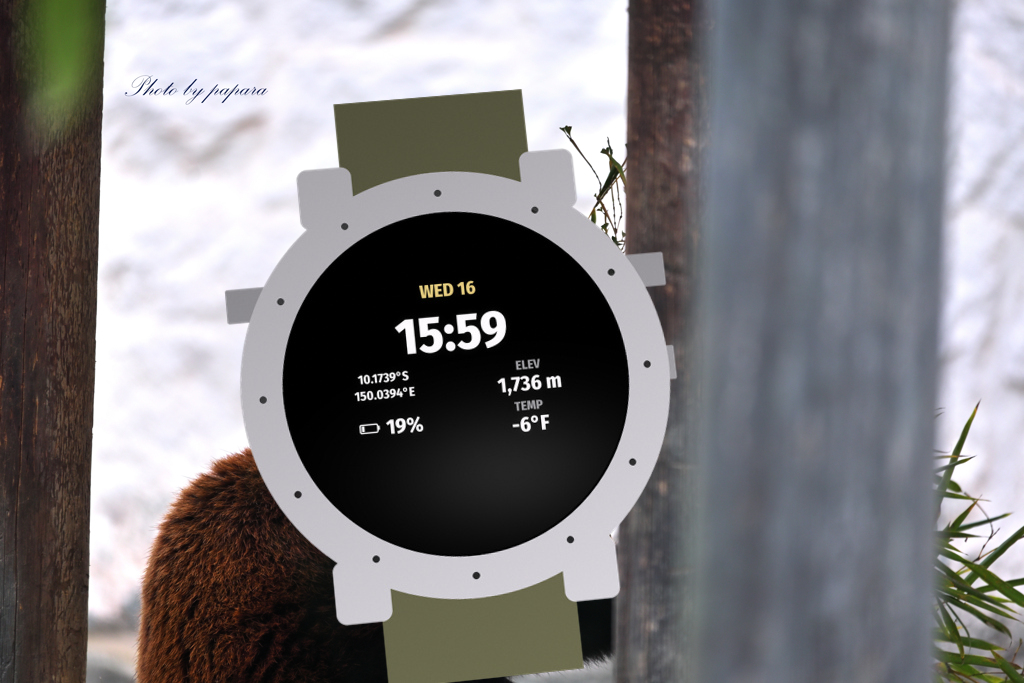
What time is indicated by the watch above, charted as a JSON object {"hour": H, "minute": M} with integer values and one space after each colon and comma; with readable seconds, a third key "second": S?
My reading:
{"hour": 15, "minute": 59}
